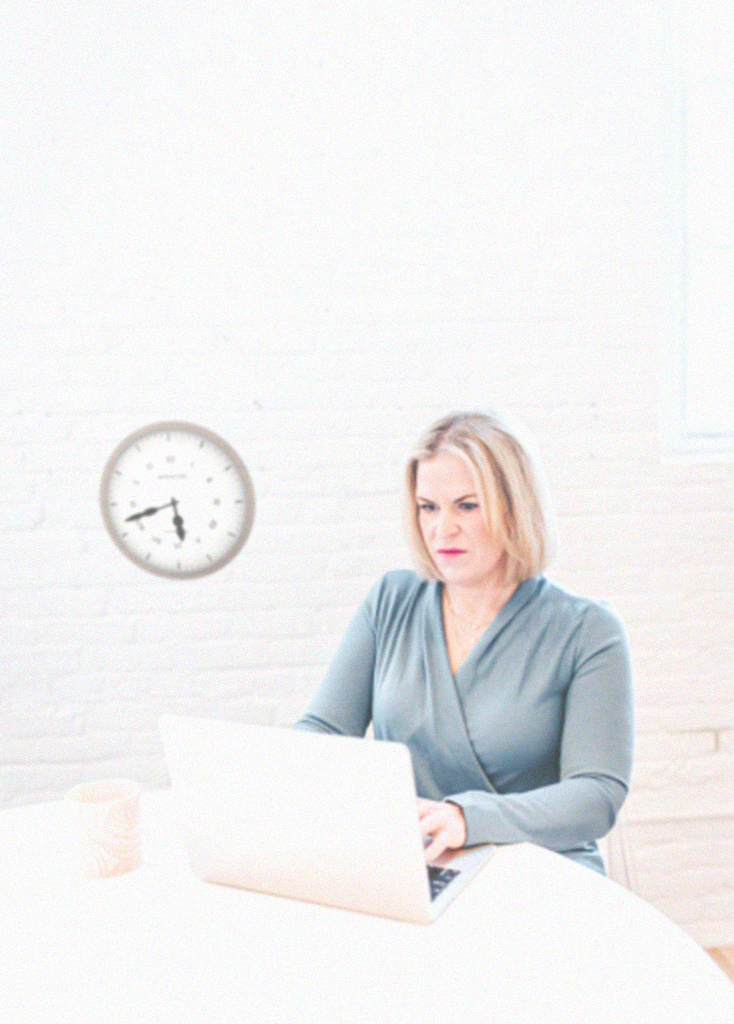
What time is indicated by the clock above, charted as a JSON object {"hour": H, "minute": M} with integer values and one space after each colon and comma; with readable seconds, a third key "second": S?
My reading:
{"hour": 5, "minute": 42}
